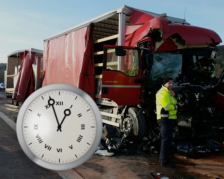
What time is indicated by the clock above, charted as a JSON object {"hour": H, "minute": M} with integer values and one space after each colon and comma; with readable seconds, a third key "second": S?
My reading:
{"hour": 12, "minute": 57}
